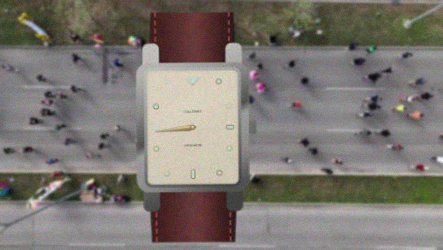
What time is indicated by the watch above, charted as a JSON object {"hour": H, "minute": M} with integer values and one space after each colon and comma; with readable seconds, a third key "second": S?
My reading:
{"hour": 8, "minute": 44}
